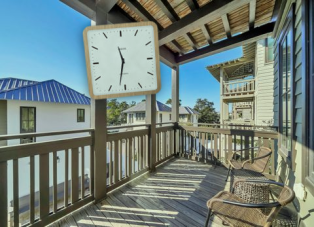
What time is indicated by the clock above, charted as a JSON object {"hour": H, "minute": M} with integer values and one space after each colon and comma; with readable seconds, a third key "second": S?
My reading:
{"hour": 11, "minute": 32}
